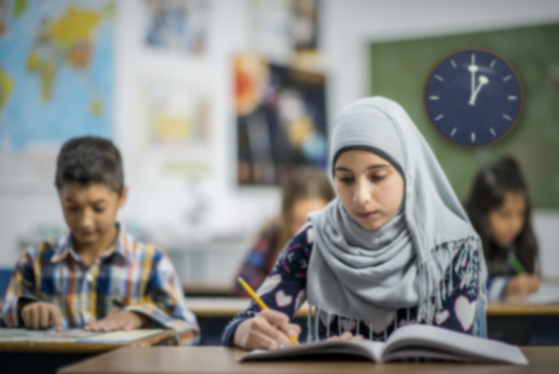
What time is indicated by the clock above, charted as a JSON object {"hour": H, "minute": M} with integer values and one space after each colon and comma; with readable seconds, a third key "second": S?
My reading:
{"hour": 1, "minute": 0}
